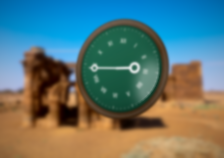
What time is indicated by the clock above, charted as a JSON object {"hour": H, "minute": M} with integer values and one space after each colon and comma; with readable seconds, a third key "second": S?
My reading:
{"hour": 2, "minute": 44}
